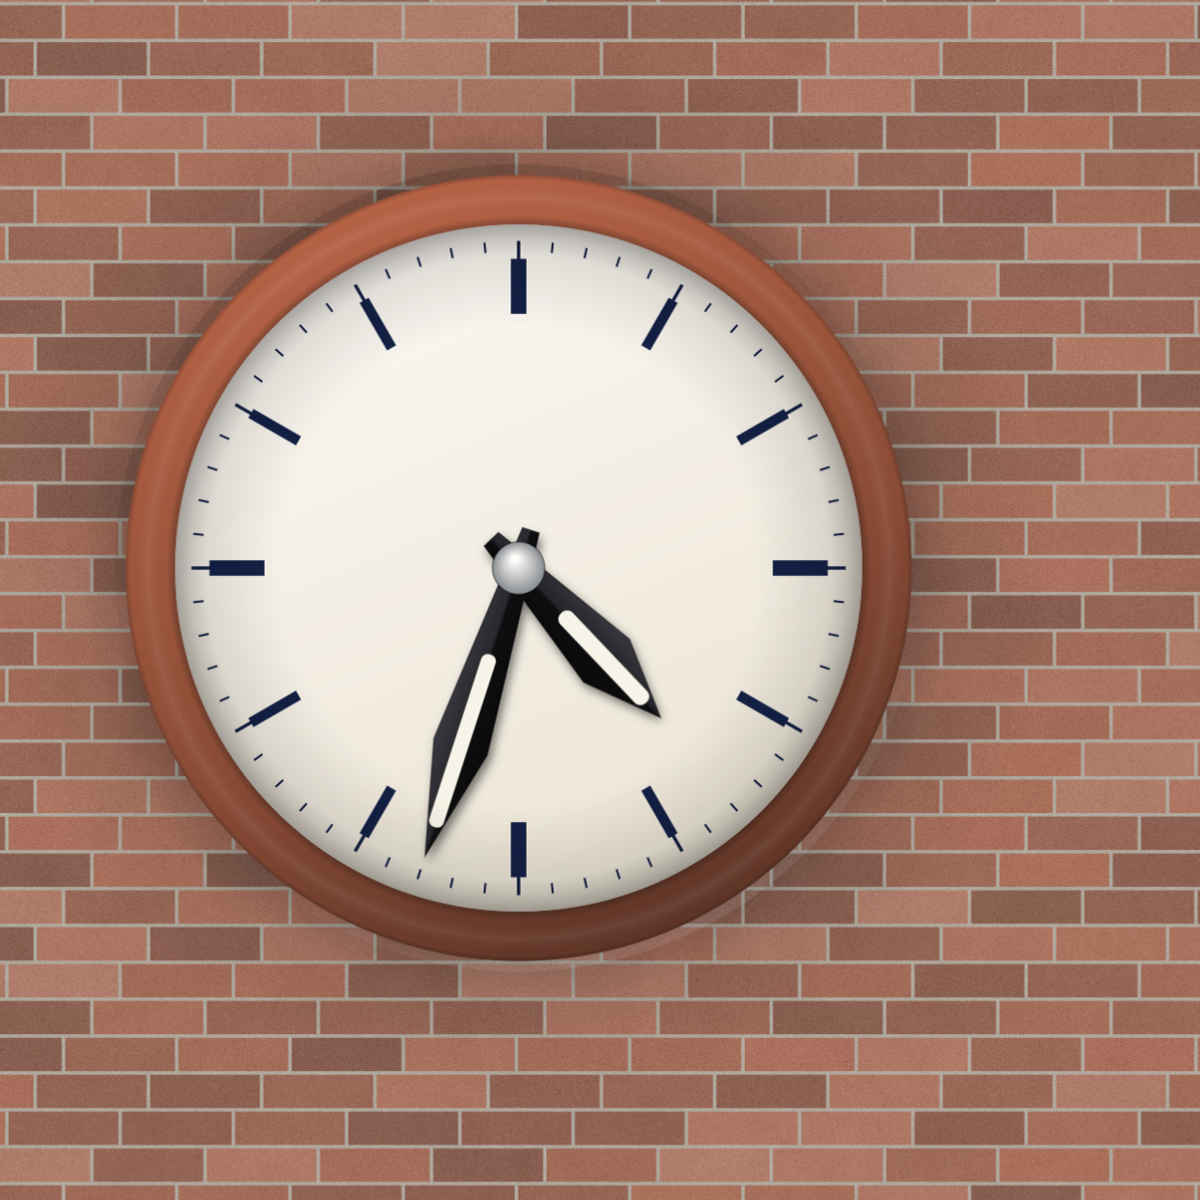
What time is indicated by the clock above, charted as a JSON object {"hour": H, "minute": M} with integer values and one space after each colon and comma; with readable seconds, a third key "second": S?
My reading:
{"hour": 4, "minute": 33}
